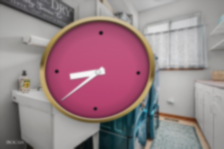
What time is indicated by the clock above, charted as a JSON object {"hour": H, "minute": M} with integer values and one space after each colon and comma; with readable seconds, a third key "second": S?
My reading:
{"hour": 8, "minute": 38}
